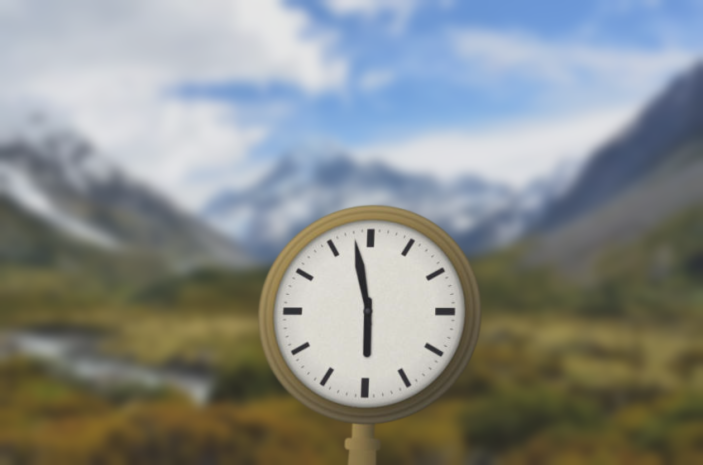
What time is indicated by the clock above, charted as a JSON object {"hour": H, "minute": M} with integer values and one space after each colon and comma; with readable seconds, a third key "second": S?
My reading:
{"hour": 5, "minute": 58}
